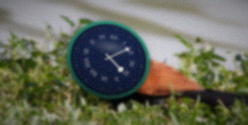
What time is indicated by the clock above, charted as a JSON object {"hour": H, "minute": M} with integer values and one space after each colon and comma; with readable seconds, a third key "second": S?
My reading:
{"hour": 4, "minute": 8}
